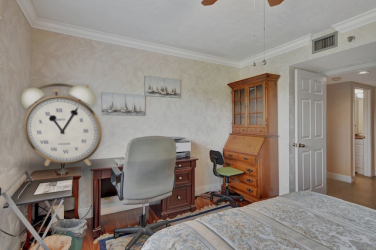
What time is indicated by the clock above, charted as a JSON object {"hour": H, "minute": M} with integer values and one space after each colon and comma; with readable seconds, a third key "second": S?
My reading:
{"hour": 11, "minute": 6}
